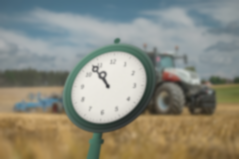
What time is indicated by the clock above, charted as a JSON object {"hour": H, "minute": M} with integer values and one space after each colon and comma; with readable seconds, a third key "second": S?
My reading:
{"hour": 10, "minute": 53}
